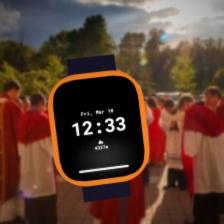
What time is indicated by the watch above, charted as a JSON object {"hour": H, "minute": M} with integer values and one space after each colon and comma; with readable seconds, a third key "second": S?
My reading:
{"hour": 12, "minute": 33}
